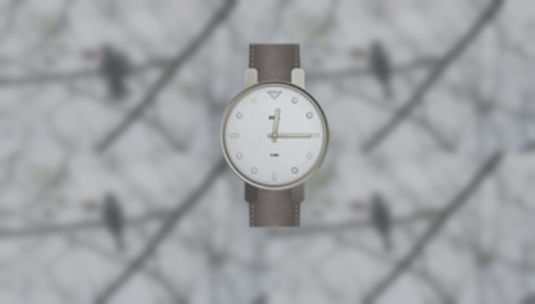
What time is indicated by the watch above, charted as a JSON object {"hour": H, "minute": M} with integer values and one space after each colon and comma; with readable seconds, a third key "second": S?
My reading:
{"hour": 12, "minute": 15}
